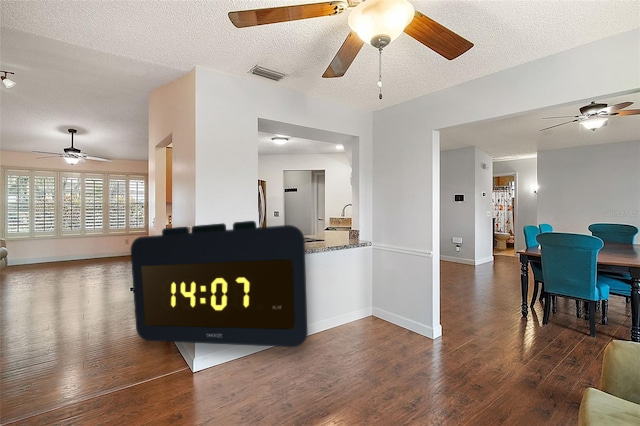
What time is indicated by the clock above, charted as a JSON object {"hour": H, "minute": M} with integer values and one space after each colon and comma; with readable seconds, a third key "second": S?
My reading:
{"hour": 14, "minute": 7}
